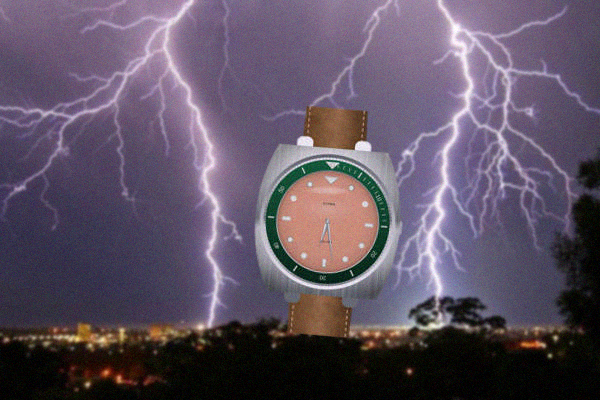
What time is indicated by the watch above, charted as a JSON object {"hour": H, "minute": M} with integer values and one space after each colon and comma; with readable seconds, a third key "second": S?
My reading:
{"hour": 6, "minute": 28}
